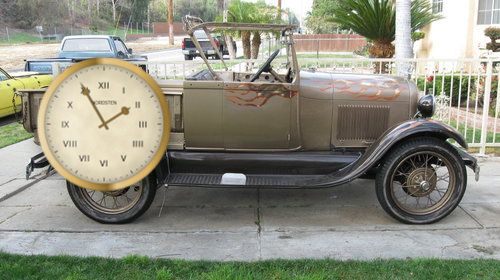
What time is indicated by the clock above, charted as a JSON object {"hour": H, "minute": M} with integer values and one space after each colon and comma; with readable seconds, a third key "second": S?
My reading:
{"hour": 1, "minute": 55}
